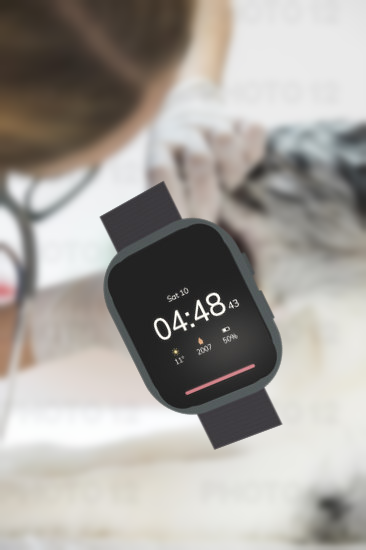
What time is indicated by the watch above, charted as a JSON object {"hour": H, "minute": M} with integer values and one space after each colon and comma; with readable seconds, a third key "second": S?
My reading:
{"hour": 4, "minute": 48, "second": 43}
